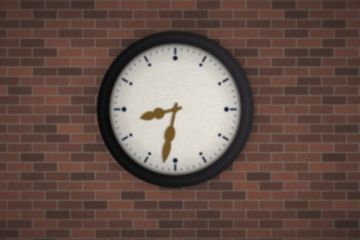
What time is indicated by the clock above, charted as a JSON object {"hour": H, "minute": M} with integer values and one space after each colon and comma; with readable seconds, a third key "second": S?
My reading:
{"hour": 8, "minute": 32}
